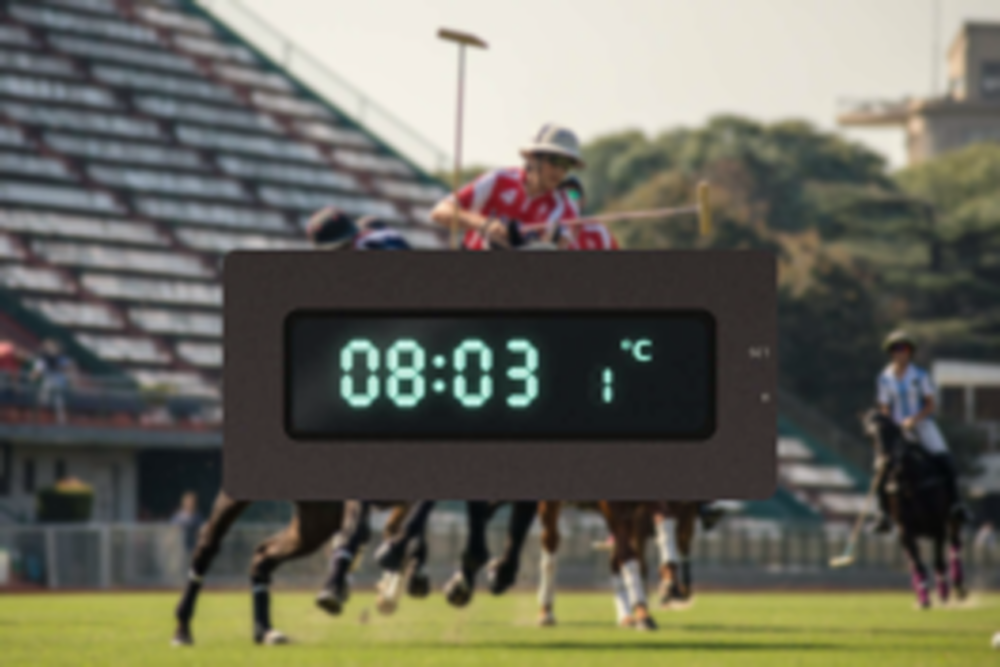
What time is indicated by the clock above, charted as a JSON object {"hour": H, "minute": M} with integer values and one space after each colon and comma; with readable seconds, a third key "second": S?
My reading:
{"hour": 8, "minute": 3}
